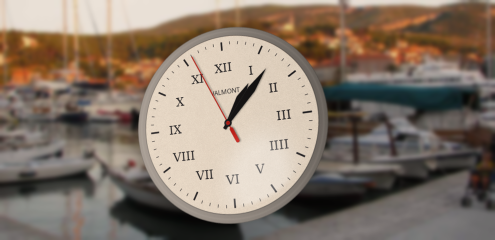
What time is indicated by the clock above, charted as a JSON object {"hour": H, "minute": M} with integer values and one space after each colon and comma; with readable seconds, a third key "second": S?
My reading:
{"hour": 1, "minute": 6, "second": 56}
